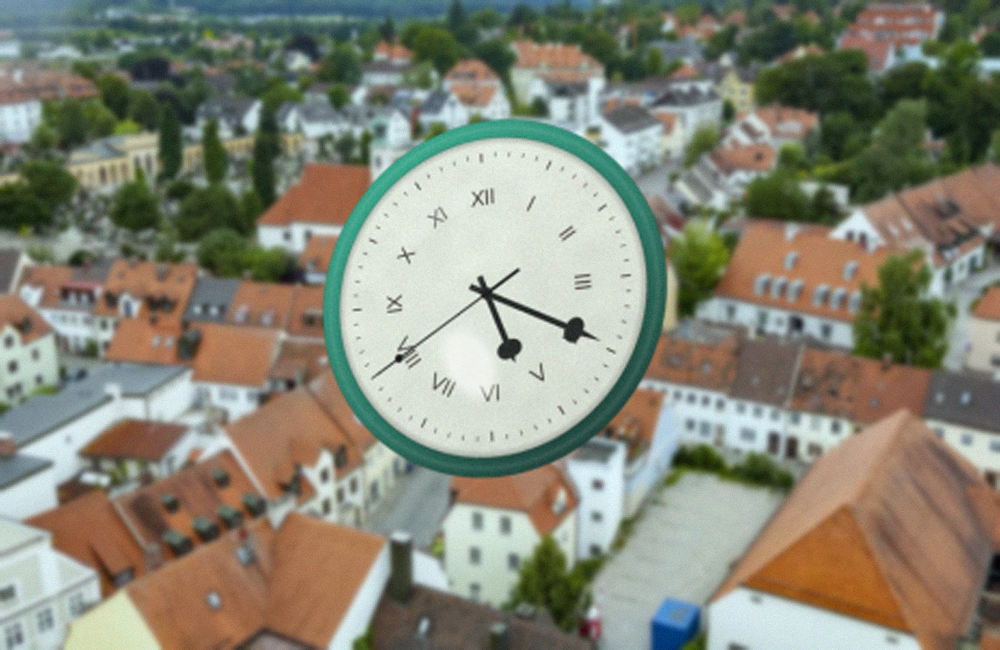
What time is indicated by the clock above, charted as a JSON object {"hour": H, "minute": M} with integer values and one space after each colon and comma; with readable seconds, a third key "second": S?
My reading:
{"hour": 5, "minute": 19, "second": 40}
